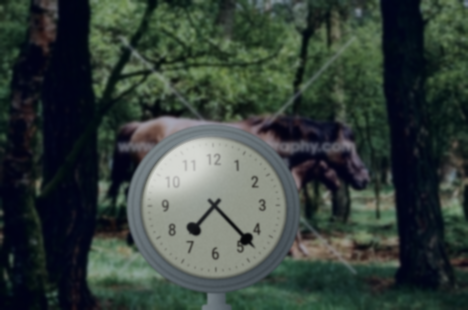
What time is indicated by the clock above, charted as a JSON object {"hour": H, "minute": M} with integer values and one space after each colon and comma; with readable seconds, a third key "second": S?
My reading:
{"hour": 7, "minute": 23}
